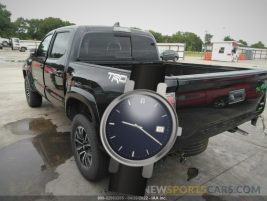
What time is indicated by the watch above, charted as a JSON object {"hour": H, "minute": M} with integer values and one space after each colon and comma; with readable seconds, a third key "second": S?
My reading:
{"hour": 9, "minute": 20}
